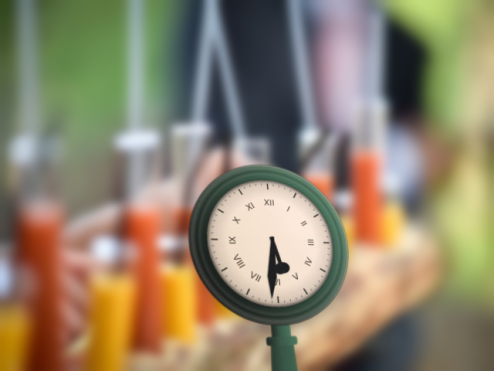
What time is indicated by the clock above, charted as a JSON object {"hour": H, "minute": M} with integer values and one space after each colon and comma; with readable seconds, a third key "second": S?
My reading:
{"hour": 5, "minute": 31}
